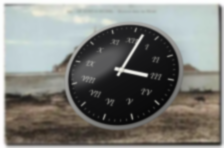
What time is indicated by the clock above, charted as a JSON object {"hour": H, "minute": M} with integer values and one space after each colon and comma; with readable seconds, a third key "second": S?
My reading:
{"hour": 3, "minute": 2}
